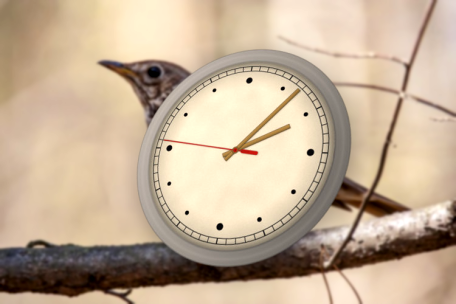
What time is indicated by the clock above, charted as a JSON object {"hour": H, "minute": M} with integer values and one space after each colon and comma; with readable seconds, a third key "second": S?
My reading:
{"hour": 2, "minute": 6, "second": 46}
